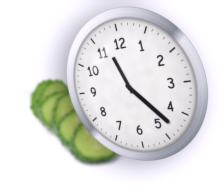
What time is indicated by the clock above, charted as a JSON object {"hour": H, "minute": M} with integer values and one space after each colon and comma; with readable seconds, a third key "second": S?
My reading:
{"hour": 11, "minute": 23}
